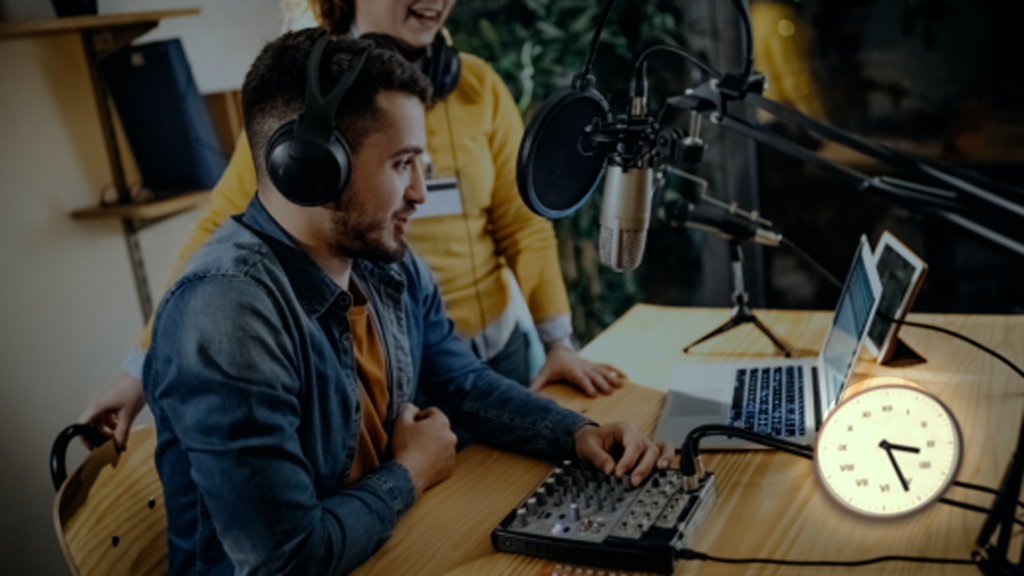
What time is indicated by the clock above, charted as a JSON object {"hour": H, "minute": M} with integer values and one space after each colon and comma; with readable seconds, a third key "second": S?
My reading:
{"hour": 3, "minute": 26}
